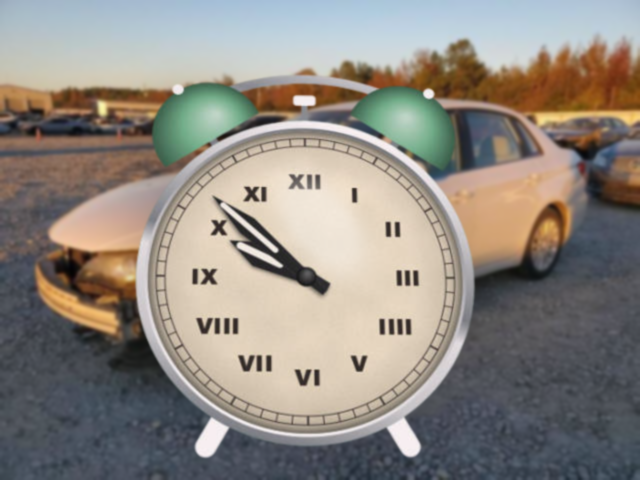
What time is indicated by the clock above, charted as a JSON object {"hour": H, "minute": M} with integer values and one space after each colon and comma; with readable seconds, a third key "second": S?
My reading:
{"hour": 9, "minute": 52}
